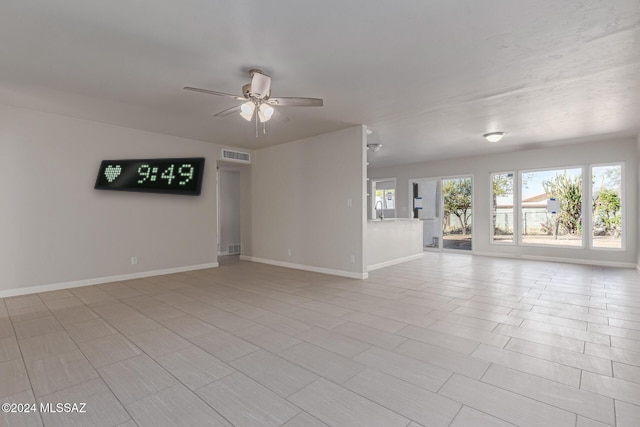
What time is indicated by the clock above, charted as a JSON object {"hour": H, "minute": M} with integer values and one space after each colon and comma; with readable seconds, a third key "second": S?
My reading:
{"hour": 9, "minute": 49}
